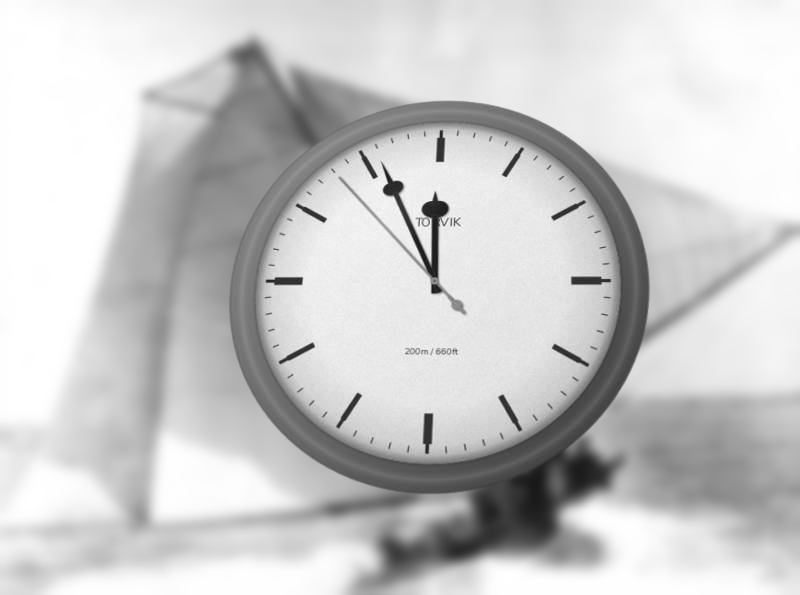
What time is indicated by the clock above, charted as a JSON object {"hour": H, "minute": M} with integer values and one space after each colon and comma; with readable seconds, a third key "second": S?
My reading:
{"hour": 11, "minute": 55, "second": 53}
